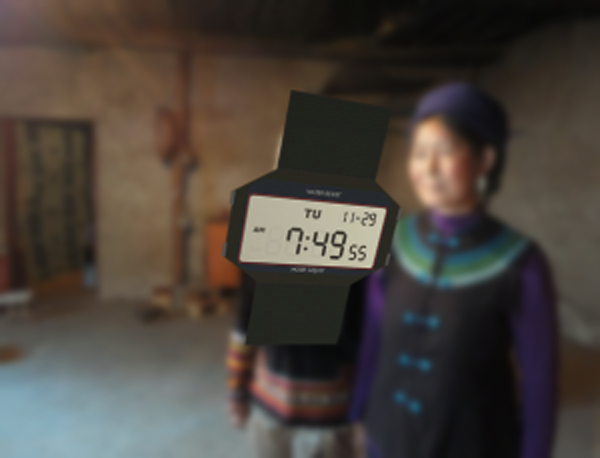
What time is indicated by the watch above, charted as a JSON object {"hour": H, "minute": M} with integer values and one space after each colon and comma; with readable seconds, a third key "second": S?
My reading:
{"hour": 7, "minute": 49, "second": 55}
